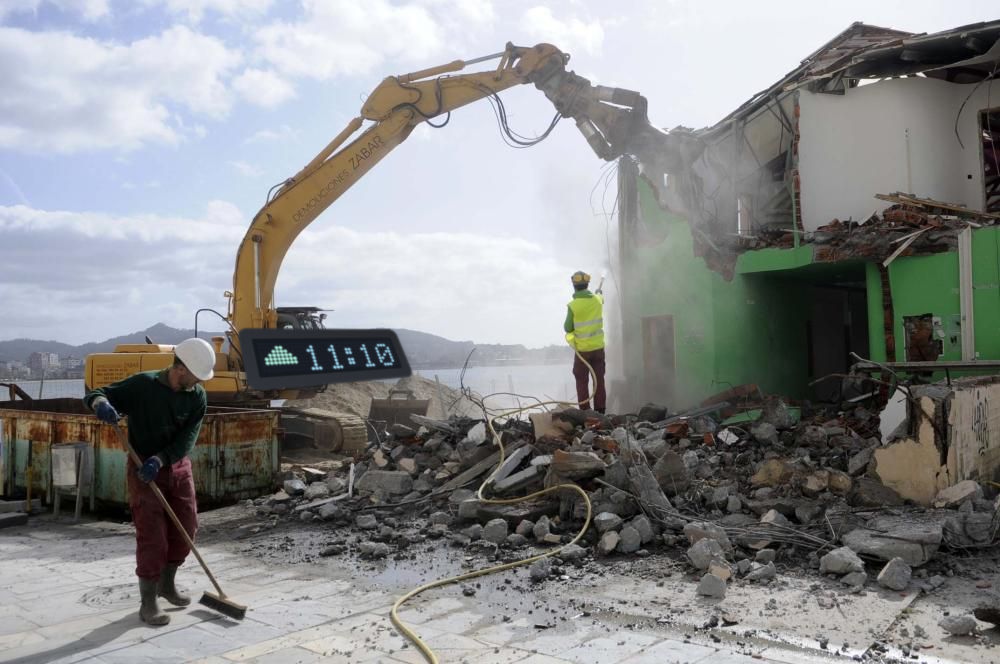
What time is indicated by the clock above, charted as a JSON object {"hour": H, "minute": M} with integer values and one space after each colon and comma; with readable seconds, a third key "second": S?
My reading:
{"hour": 11, "minute": 10}
